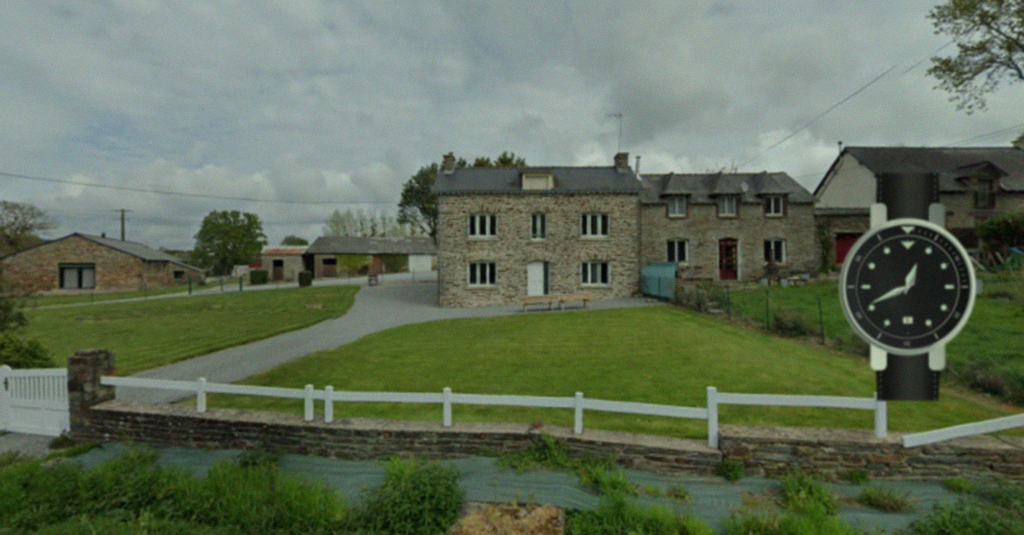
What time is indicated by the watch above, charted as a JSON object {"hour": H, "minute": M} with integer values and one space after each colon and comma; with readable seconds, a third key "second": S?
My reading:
{"hour": 12, "minute": 41}
